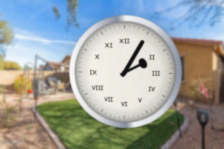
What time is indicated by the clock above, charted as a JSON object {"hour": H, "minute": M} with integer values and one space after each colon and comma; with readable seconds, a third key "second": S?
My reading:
{"hour": 2, "minute": 5}
